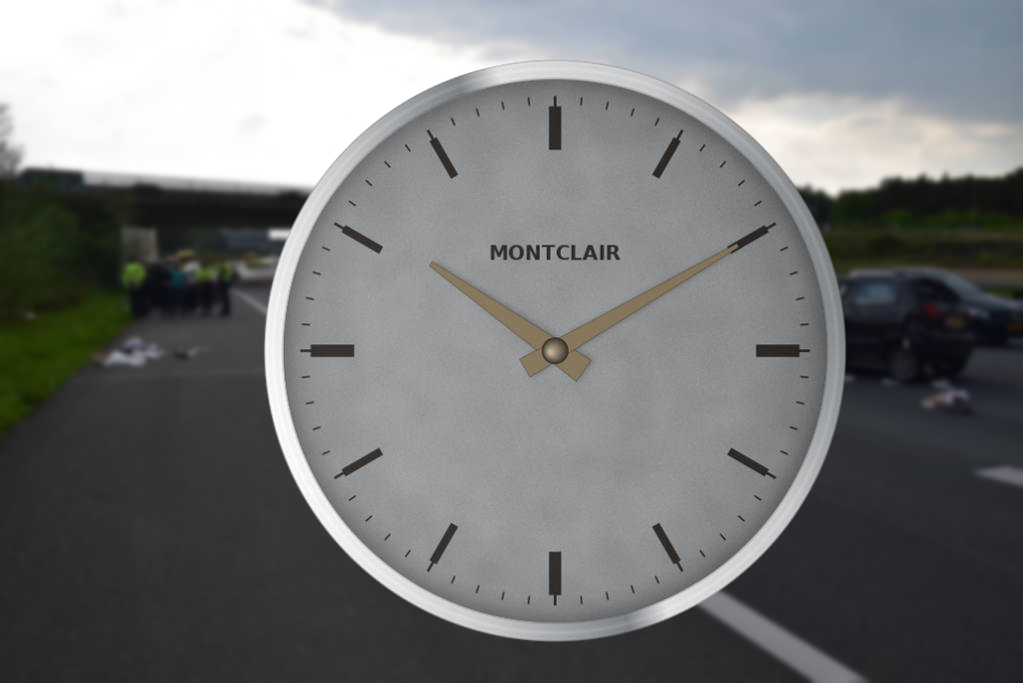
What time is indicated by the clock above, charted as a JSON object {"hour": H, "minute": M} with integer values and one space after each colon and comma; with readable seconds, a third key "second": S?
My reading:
{"hour": 10, "minute": 10}
